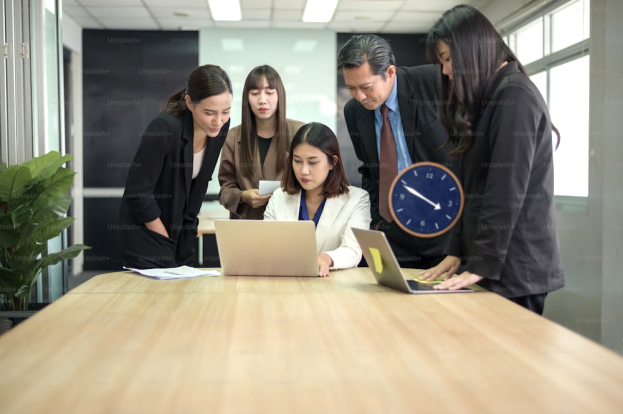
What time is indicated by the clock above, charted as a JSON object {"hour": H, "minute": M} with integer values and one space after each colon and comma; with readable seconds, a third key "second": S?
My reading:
{"hour": 3, "minute": 49}
